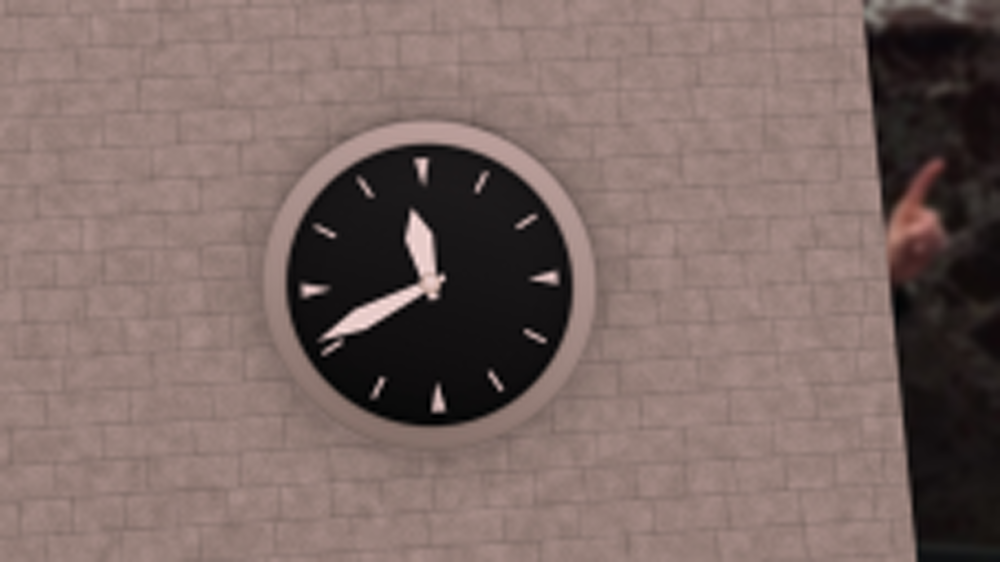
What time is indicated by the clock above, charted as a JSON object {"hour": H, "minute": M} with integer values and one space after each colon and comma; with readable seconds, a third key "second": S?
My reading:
{"hour": 11, "minute": 41}
